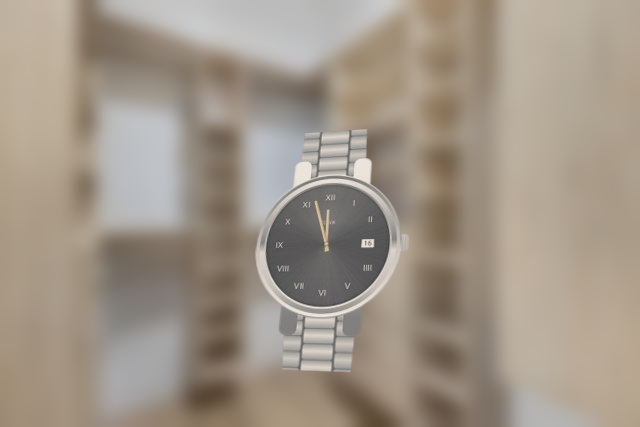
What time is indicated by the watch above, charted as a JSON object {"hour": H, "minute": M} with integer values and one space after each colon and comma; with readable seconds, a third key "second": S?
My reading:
{"hour": 11, "minute": 57}
